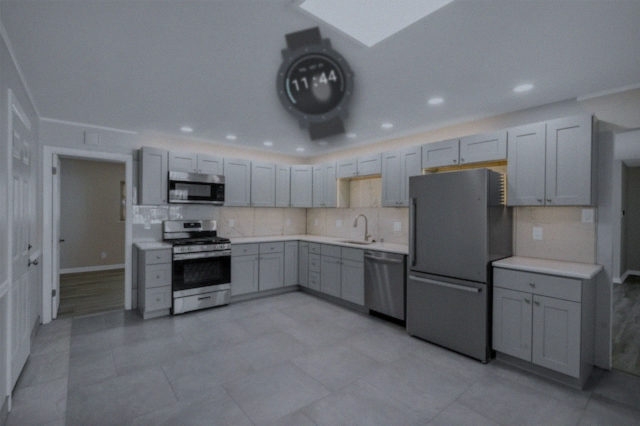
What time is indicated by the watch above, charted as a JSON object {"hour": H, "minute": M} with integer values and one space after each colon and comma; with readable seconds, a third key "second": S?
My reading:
{"hour": 11, "minute": 44}
